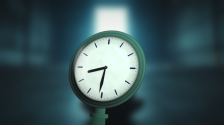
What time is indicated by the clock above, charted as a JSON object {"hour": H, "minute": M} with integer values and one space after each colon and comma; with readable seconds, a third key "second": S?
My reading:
{"hour": 8, "minute": 31}
